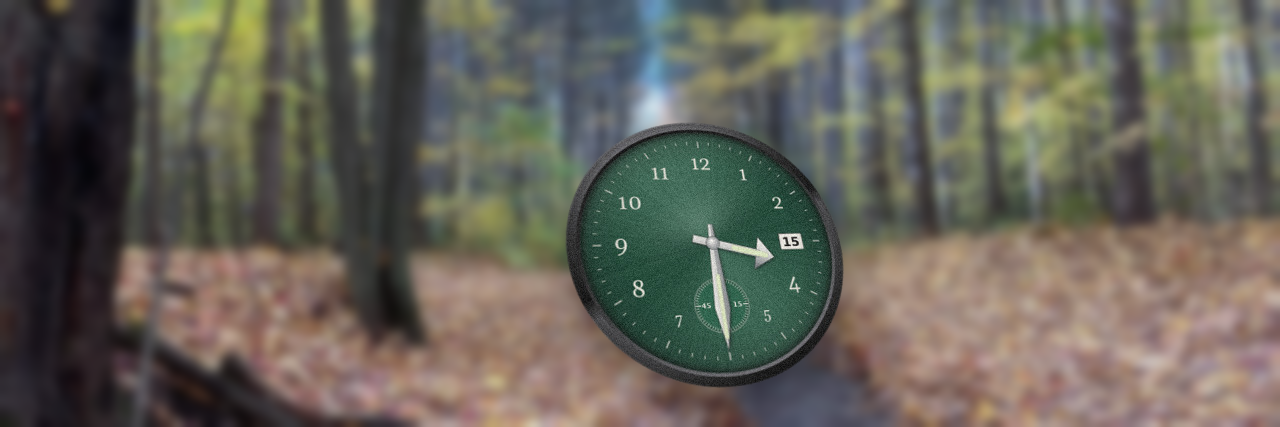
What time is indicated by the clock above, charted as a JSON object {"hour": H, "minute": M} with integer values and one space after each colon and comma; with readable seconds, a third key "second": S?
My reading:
{"hour": 3, "minute": 30}
